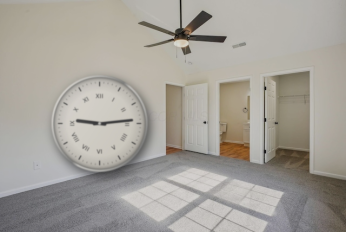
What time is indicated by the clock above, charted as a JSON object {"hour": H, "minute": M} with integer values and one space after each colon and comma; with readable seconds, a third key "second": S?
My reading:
{"hour": 9, "minute": 14}
